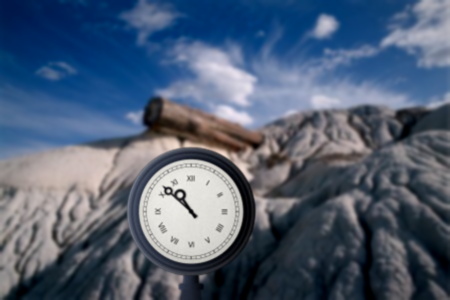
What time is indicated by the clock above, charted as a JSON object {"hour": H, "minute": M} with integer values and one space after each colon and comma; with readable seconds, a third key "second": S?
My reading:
{"hour": 10, "minute": 52}
